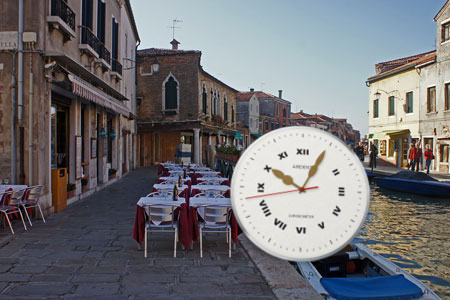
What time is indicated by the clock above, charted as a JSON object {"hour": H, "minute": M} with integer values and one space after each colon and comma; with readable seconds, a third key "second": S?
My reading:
{"hour": 10, "minute": 4, "second": 43}
